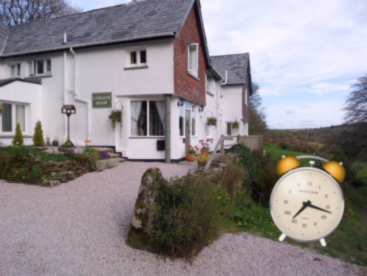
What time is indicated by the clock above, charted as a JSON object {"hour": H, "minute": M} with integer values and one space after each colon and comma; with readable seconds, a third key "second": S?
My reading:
{"hour": 7, "minute": 17}
